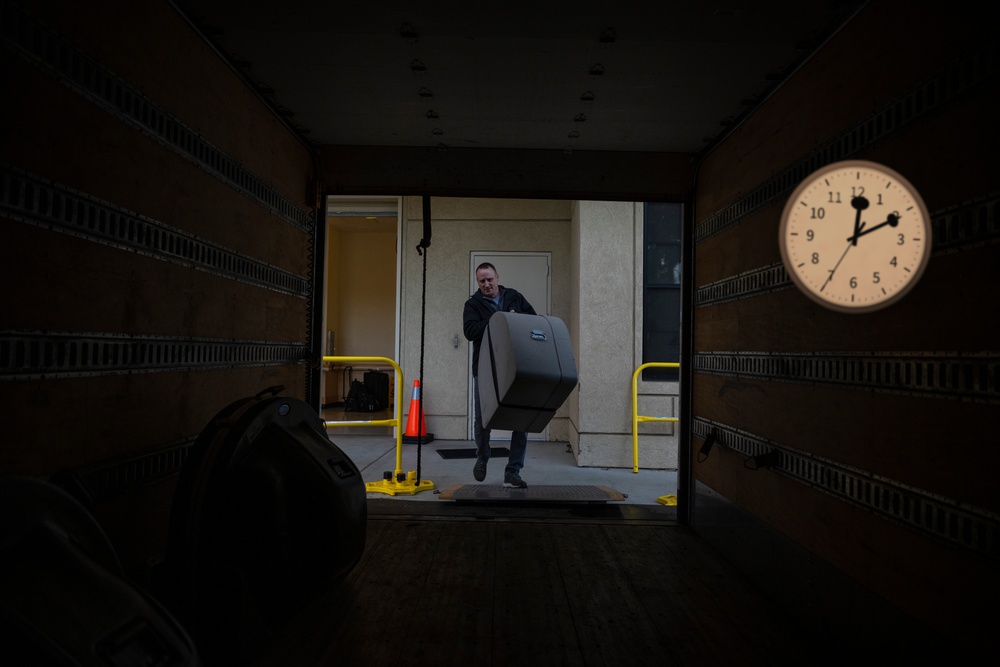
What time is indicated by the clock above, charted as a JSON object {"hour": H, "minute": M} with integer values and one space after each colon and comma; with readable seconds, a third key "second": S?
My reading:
{"hour": 12, "minute": 10, "second": 35}
